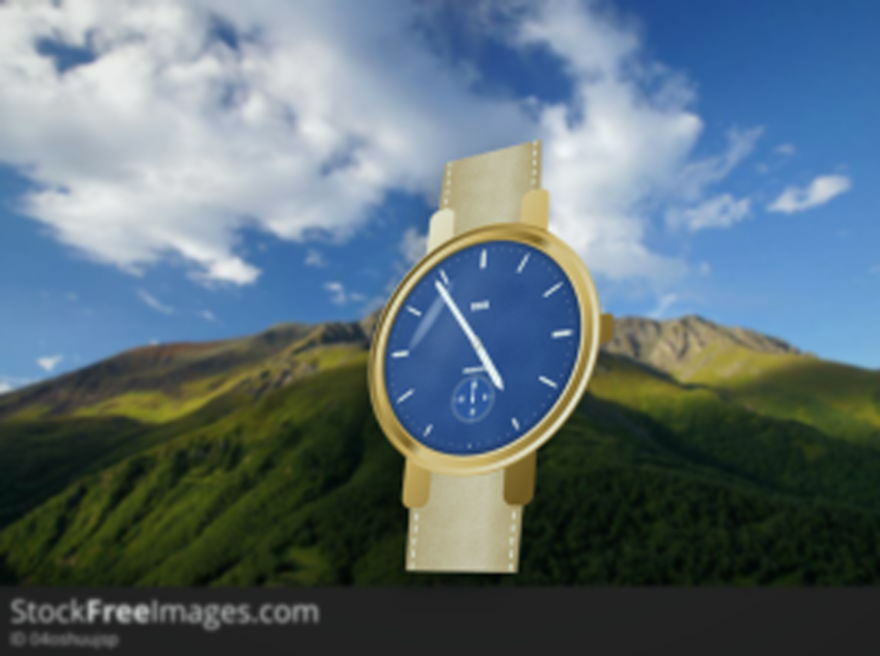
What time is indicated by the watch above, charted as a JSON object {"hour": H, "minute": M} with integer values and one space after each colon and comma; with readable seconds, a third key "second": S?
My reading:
{"hour": 4, "minute": 54}
